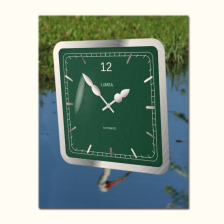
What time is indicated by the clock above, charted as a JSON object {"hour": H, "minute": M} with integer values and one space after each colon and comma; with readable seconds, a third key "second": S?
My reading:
{"hour": 1, "minute": 53}
